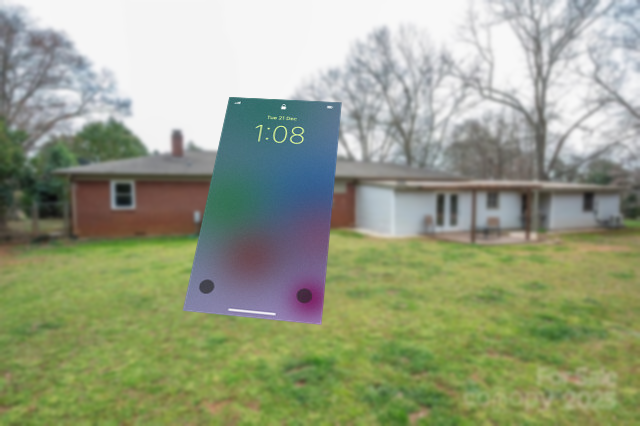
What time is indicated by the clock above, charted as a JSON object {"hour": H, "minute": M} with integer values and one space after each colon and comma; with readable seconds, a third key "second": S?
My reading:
{"hour": 1, "minute": 8}
